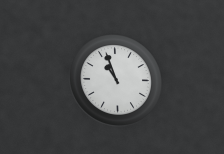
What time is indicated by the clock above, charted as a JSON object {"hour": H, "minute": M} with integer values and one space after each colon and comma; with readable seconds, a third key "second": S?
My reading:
{"hour": 10, "minute": 57}
